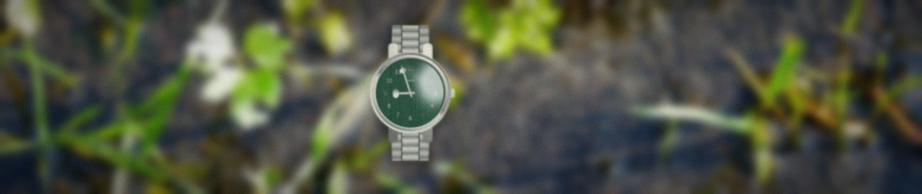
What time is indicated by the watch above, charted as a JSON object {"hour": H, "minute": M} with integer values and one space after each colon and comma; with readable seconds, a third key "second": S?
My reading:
{"hour": 8, "minute": 57}
